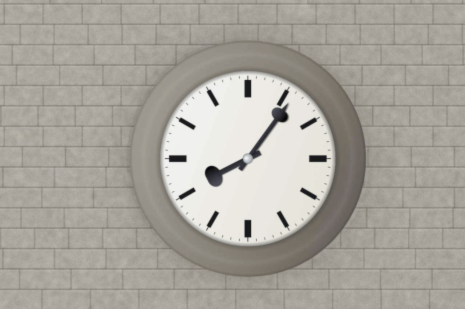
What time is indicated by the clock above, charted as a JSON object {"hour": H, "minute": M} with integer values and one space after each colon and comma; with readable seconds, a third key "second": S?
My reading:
{"hour": 8, "minute": 6}
